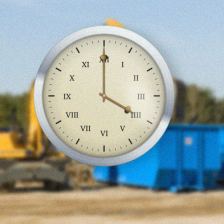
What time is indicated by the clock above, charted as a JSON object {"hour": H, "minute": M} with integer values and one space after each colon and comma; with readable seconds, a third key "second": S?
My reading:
{"hour": 4, "minute": 0}
